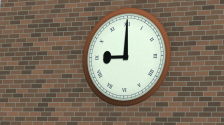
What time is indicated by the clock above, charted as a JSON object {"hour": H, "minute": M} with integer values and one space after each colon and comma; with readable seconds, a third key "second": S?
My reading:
{"hour": 9, "minute": 0}
